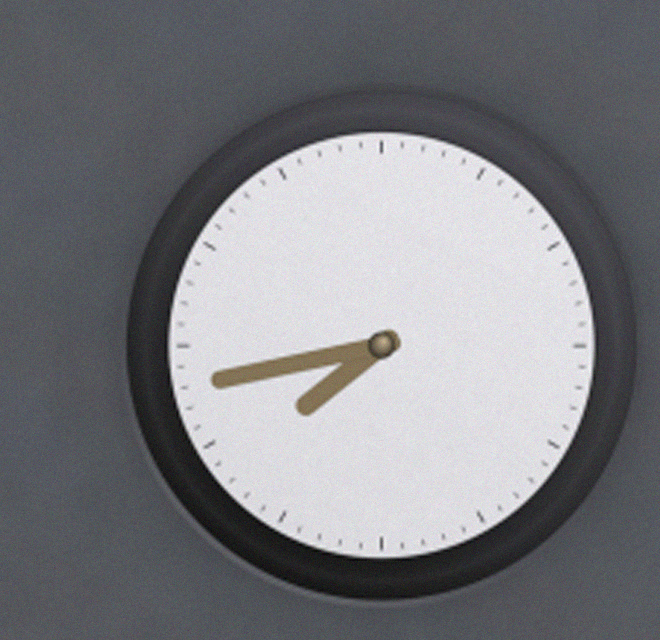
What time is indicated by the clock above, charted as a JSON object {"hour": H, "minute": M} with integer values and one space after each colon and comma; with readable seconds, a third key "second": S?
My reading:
{"hour": 7, "minute": 43}
